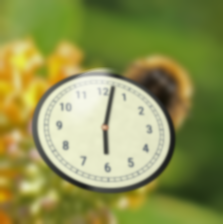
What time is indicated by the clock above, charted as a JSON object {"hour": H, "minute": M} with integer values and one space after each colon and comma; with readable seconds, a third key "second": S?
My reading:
{"hour": 6, "minute": 2}
